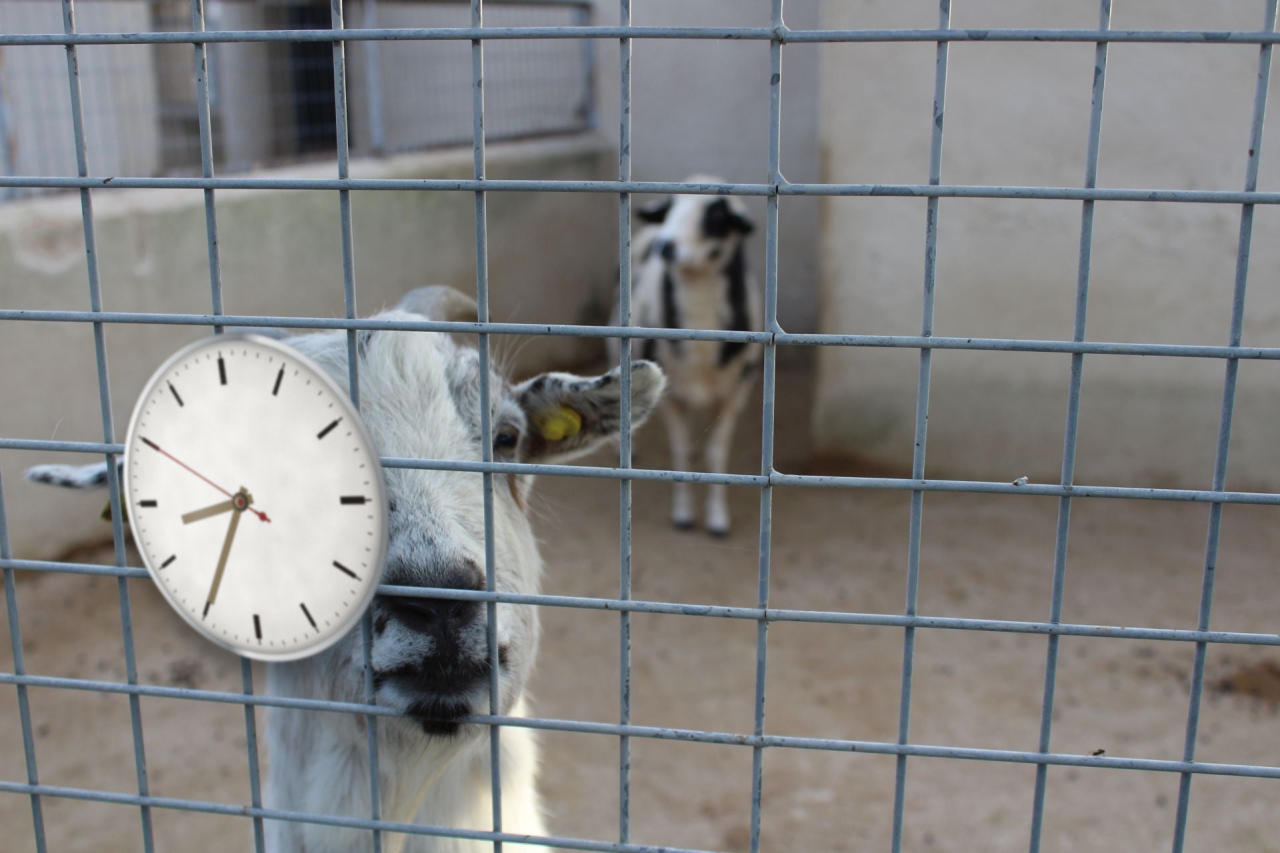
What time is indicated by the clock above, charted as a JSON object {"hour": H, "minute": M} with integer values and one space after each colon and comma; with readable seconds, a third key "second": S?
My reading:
{"hour": 8, "minute": 34, "second": 50}
